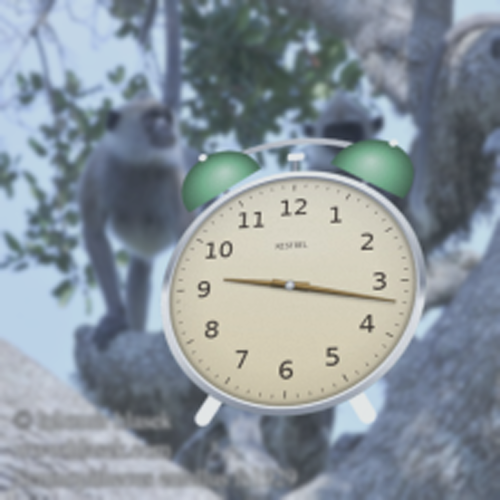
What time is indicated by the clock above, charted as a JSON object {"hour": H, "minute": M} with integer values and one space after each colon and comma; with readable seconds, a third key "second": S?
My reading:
{"hour": 9, "minute": 17}
